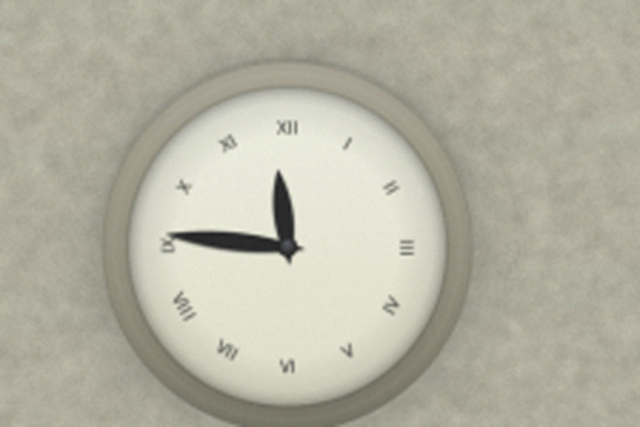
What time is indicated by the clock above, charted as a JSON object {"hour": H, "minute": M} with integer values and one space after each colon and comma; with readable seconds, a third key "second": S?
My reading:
{"hour": 11, "minute": 46}
